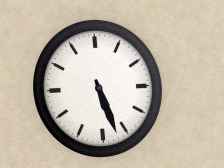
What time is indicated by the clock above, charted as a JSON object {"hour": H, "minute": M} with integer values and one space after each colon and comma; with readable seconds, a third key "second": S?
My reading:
{"hour": 5, "minute": 27}
